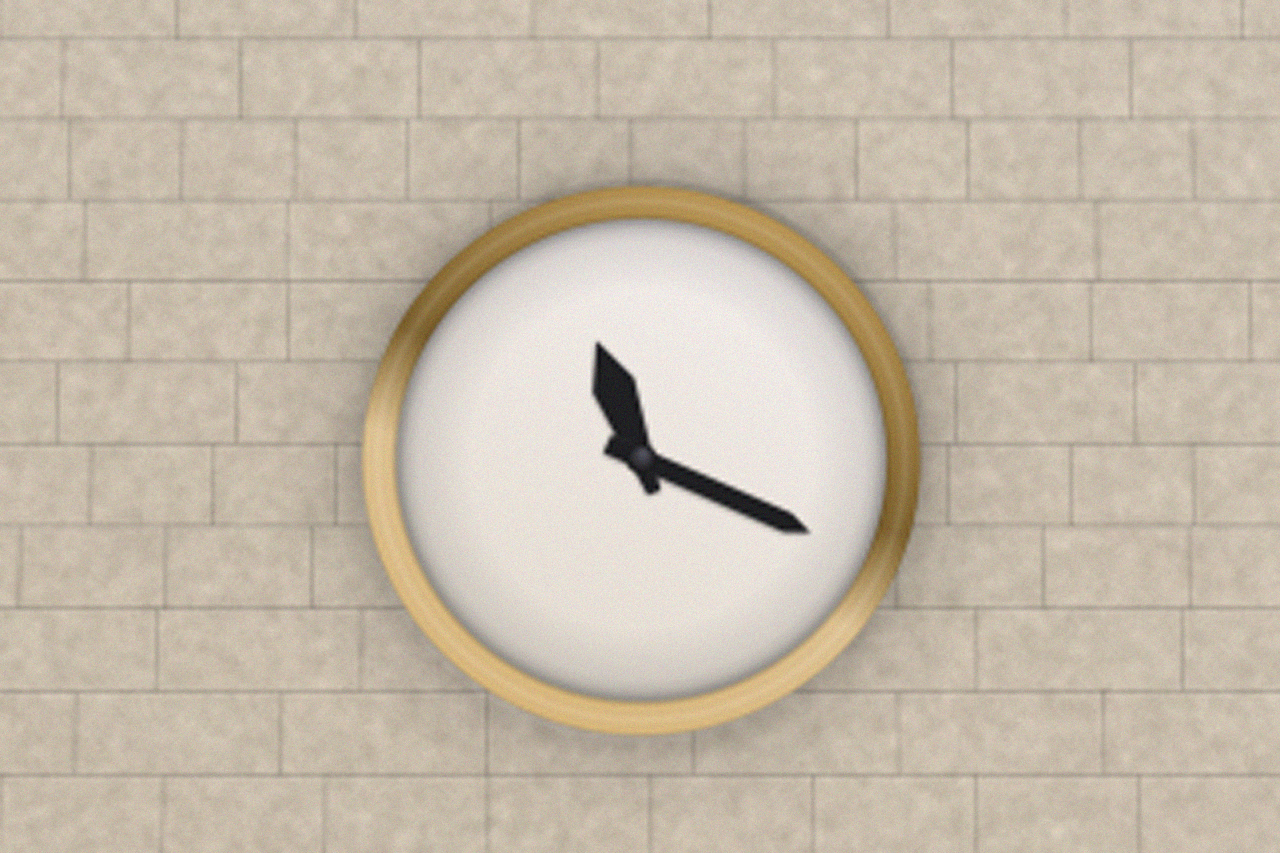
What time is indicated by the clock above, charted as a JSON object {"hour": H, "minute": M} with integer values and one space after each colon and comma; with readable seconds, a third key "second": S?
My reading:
{"hour": 11, "minute": 19}
